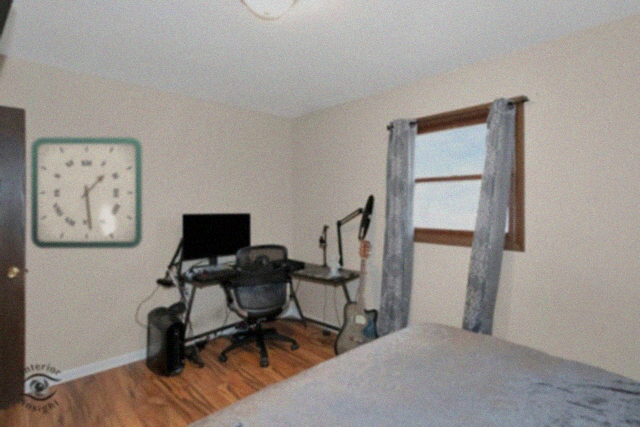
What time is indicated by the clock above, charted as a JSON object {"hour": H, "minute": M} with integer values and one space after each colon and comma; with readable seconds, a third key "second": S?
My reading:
{"hour": 1, "minute": 29}
